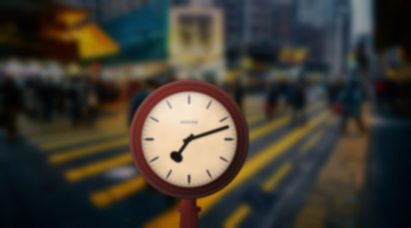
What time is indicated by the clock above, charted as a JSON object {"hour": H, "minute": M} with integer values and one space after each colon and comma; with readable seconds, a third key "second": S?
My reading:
{"hour": 7, "minute": 12}
